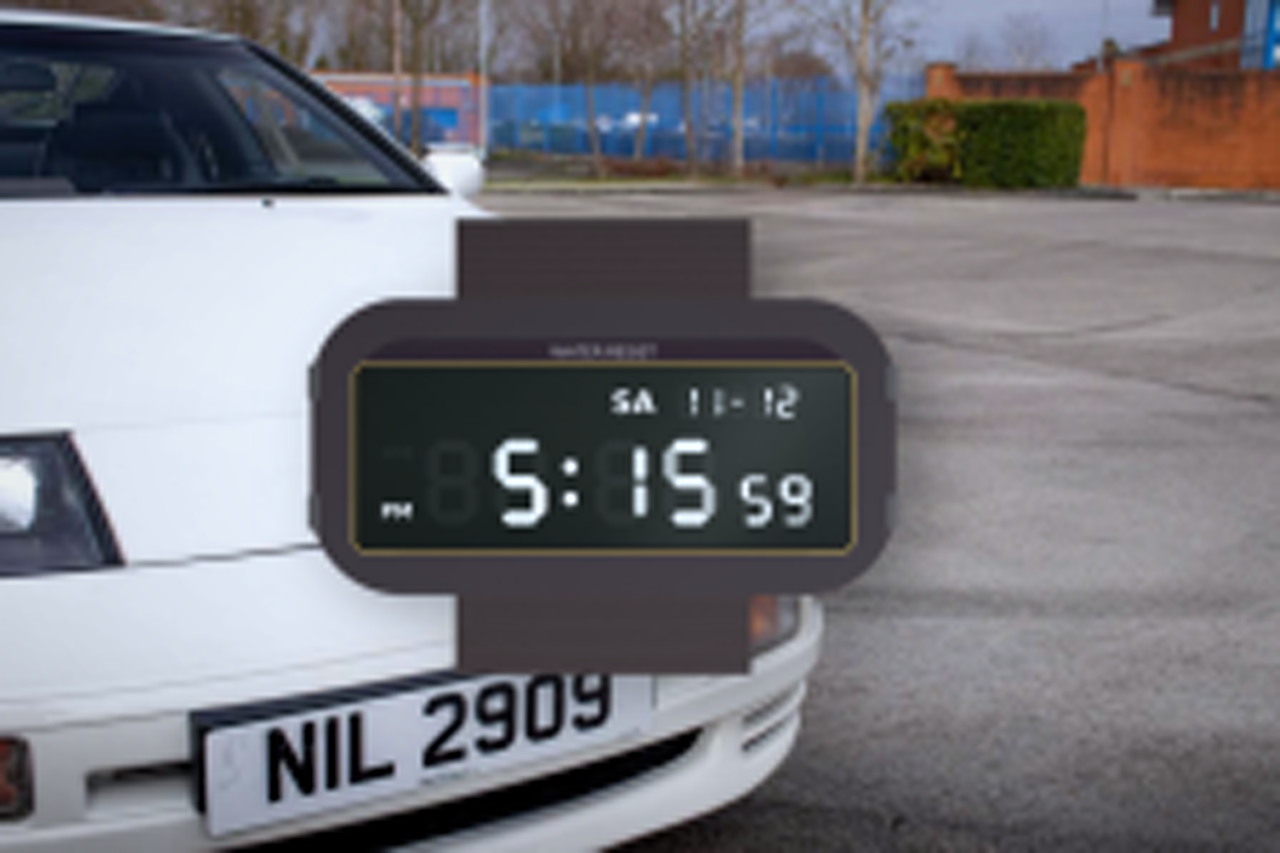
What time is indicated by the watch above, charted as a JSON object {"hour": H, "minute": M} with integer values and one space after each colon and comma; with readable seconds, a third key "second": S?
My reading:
{"hour": 5, "minute": 15, "second": 59}
